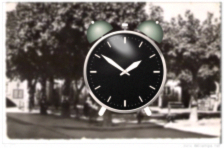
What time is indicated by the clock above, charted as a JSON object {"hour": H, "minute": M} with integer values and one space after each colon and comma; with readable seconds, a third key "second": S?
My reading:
{"hour": 1, "minute": 51}
